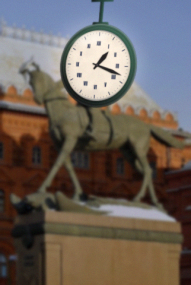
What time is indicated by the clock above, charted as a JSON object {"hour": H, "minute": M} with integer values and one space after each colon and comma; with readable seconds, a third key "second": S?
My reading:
{"hour": 1, "minute": 18}
